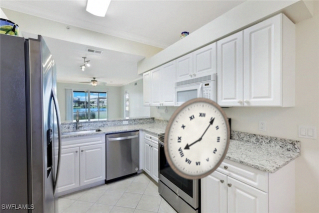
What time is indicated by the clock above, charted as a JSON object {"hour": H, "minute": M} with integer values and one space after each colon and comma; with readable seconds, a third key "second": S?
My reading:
{"hour": 8, "minute": 6}
